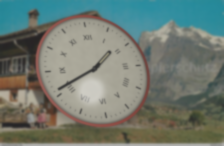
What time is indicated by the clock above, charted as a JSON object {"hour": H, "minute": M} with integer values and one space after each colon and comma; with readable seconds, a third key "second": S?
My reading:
{"hour": 1, "minute": 41}
